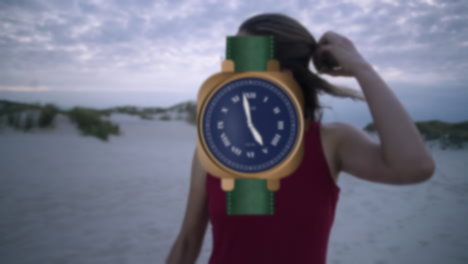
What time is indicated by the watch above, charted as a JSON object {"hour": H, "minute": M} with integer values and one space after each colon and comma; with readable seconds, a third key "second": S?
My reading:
{"hour": 4, "minute": 58}
